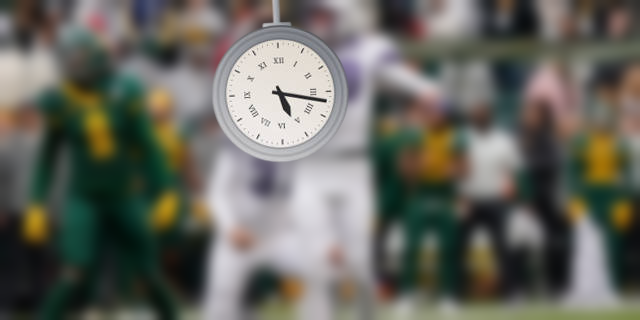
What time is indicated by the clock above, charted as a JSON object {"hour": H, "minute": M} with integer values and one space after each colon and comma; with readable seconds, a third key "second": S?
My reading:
{"hour": 5, "minute": 17}
